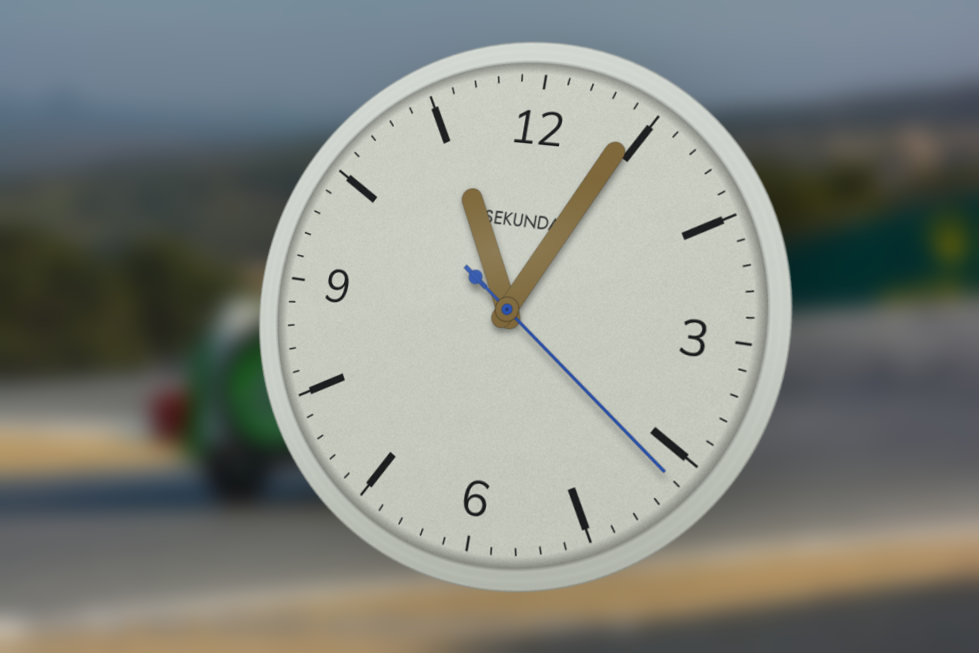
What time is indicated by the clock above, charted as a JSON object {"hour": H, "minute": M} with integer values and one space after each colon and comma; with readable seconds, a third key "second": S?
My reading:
{"hour": 11, "minute": 4, "second": 21}
